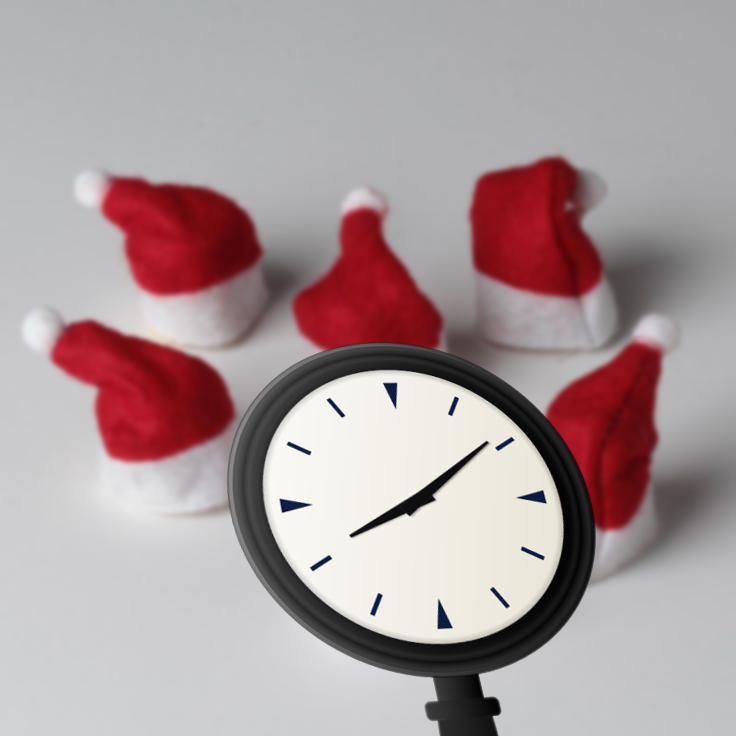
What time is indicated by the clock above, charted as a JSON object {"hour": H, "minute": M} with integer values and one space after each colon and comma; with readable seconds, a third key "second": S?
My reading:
{"hour": 8, "minute": 9}
